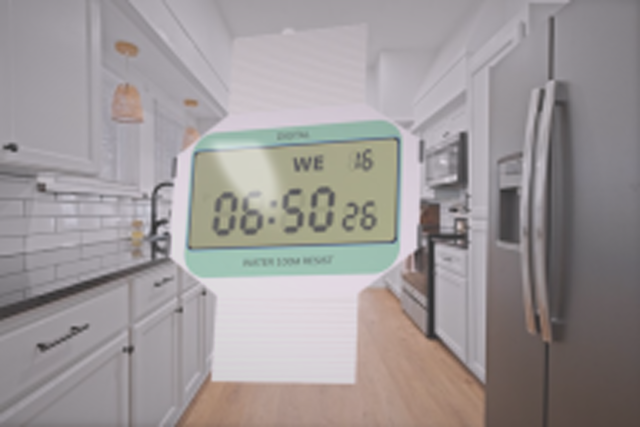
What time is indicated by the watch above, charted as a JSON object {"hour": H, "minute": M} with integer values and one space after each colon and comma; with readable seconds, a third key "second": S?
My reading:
{"hour": 6, "minute": 50, "second": 26}
